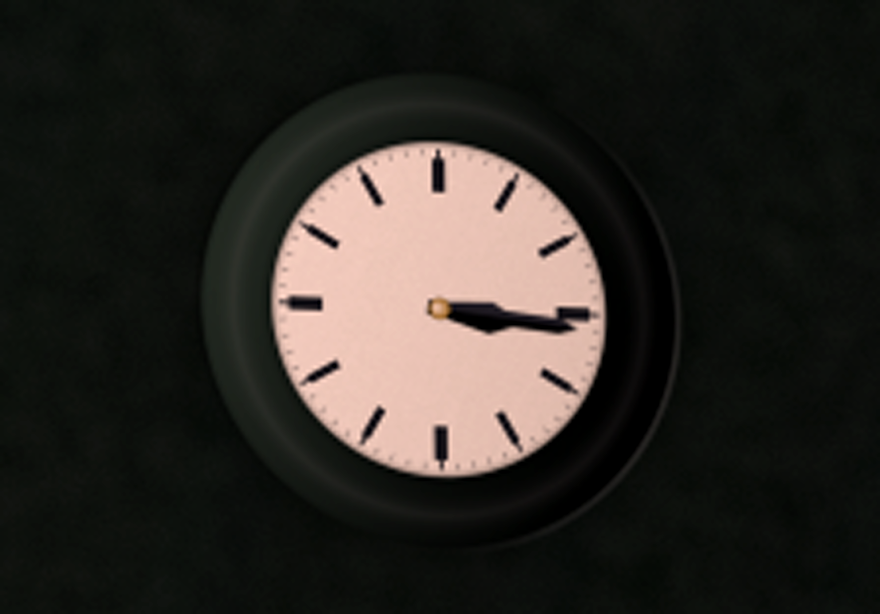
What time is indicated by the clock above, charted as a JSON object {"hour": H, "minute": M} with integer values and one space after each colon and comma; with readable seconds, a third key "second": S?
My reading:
{"hour": 3, "minute": 16}
